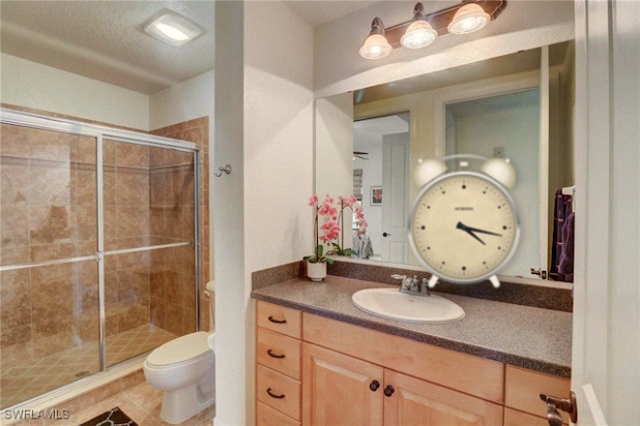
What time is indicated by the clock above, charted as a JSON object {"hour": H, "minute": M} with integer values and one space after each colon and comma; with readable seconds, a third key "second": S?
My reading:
{"hour": 4, "minute": 17}
